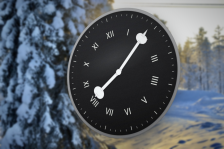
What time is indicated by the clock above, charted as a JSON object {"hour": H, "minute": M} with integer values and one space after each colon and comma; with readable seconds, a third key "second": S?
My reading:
{"hour": 8, "minute": 9}
